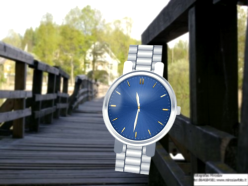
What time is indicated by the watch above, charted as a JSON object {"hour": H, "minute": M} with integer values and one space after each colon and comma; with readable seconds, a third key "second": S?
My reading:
{"hour": 11, "minute": 31}
